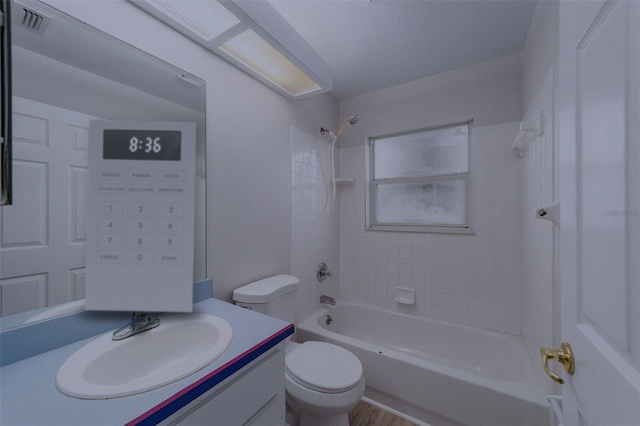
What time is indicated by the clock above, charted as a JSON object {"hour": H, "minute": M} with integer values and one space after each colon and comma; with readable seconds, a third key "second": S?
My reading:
{"hour": 8, "minute": 36}
